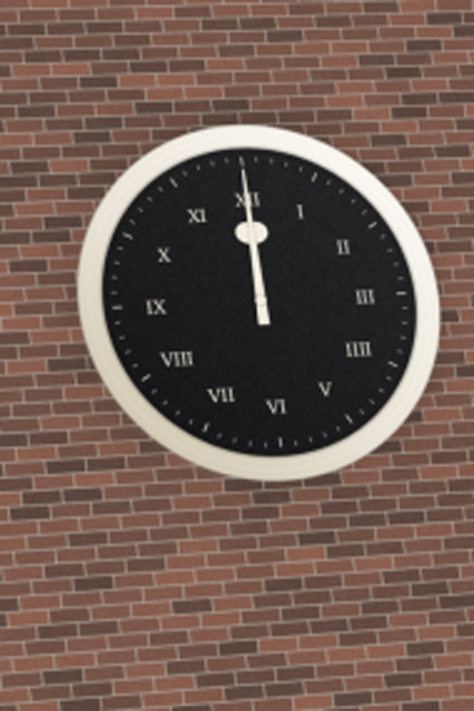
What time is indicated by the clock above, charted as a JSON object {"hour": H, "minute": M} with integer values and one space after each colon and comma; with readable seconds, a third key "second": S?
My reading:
{"hour": 12, "minute": 0}
